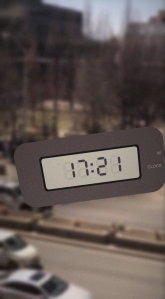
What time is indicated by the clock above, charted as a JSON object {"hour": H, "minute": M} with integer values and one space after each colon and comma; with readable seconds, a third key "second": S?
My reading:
{"hour": 17, "minute": 21}
